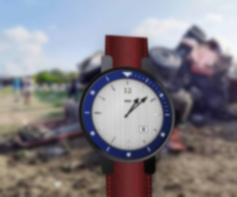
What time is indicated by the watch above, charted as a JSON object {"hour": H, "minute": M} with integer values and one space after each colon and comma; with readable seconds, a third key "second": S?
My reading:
{"hour": 1, "minute": 8}
